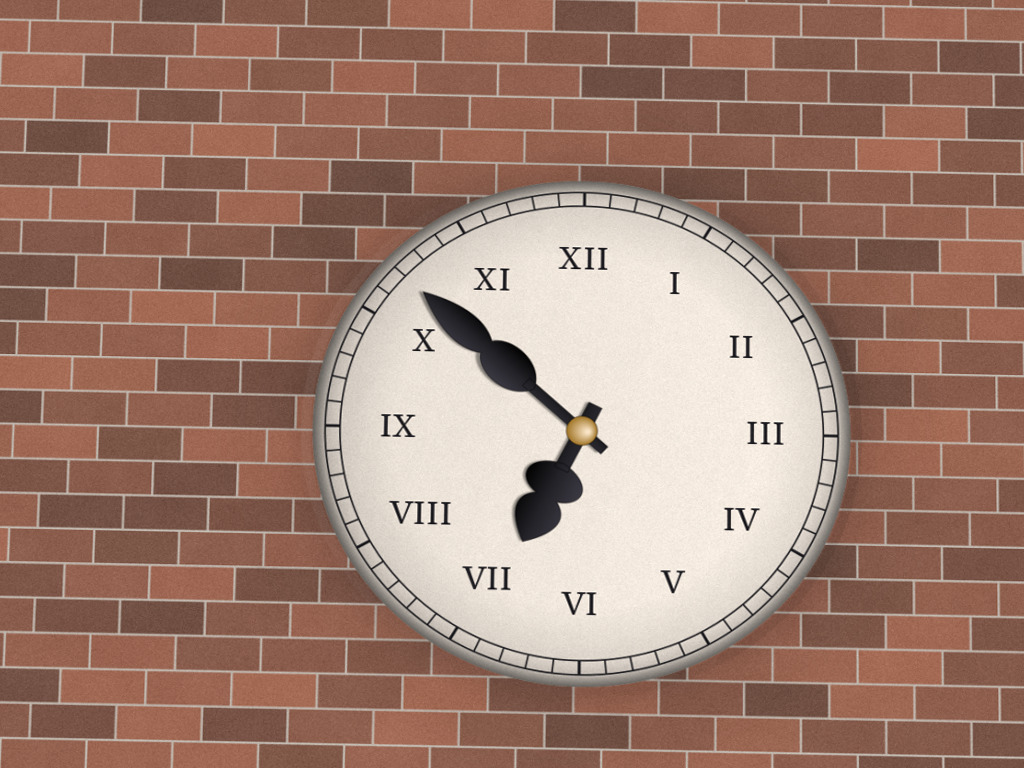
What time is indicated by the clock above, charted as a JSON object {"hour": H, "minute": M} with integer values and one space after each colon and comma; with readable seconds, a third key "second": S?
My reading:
{"hour": 6, "minute": 52}
